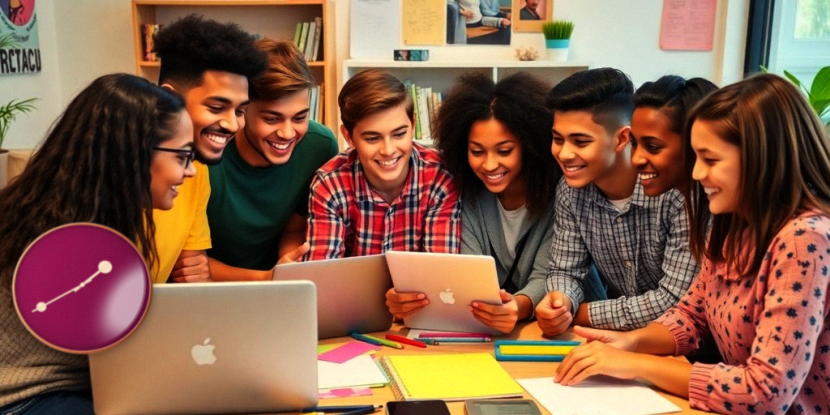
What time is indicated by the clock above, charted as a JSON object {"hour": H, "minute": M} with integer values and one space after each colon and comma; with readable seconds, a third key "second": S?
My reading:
{"hour": 1, "minute": 40}
